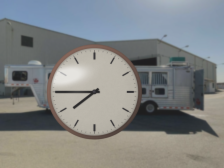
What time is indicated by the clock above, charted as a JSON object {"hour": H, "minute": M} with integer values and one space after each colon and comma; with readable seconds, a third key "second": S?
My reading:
{"hour": 7, "minute": 45}
